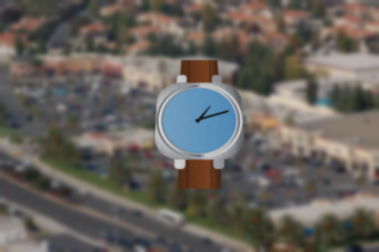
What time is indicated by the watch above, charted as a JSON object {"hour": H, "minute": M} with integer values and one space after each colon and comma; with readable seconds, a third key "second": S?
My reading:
{"hour": 1, "minute": 12}
